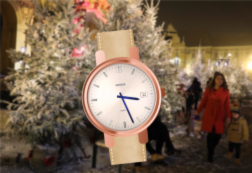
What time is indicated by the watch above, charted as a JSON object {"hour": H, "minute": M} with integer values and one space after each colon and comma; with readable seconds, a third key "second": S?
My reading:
{"hour": 3, "minute": 27}
